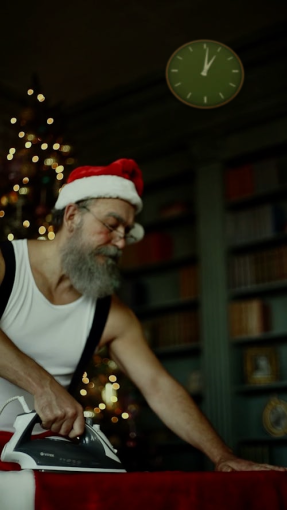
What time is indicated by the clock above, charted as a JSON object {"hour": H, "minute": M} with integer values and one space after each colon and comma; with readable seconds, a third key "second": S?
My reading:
{"hour": 1, "minute": 1}
